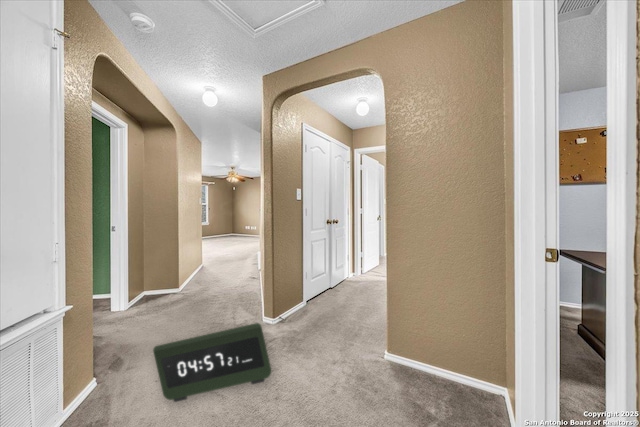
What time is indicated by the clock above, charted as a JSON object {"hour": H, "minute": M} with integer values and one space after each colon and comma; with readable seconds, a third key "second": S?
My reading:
{"hour": 4, "minute": 57}
